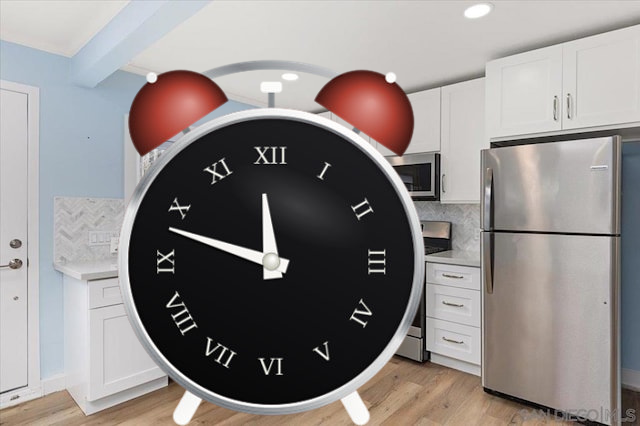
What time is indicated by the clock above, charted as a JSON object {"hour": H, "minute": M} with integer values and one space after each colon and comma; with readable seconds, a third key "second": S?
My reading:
{"hour": 11, "minute": 48}
